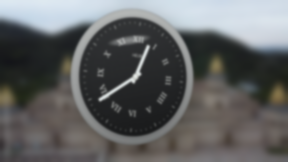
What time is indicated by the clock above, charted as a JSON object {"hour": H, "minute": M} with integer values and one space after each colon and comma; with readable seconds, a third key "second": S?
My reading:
{"hour": 12, "minute": 39}
